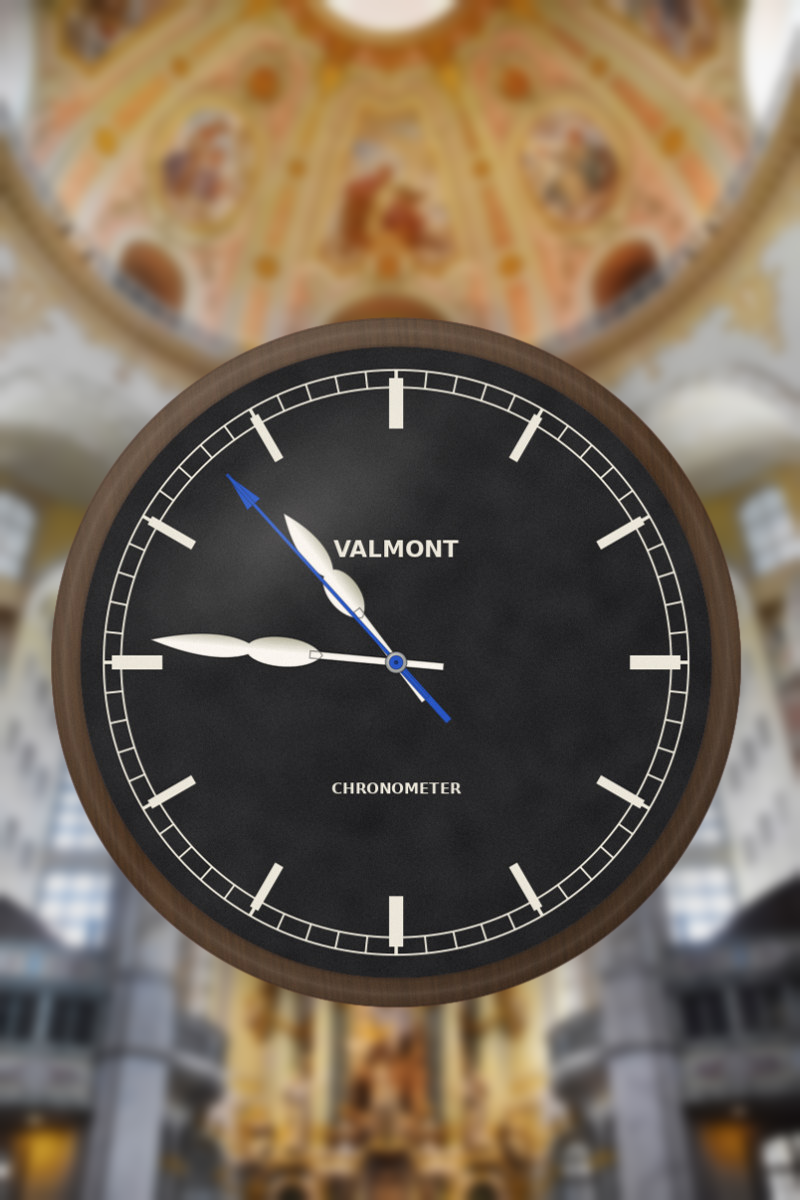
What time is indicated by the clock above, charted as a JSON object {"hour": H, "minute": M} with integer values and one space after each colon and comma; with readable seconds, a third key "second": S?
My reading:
{"hour": 10, "minute": 45, "second": 53}
